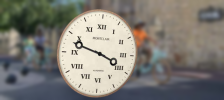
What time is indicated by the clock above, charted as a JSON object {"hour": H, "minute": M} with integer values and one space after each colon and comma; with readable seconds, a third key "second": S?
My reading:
{"hour": 3, "minute": 48}
